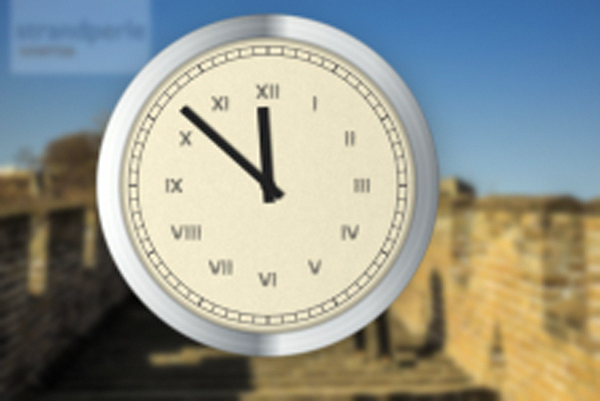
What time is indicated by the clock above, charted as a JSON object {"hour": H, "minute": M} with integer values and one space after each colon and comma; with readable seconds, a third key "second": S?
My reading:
{"hour": 11, "minute": 52}
